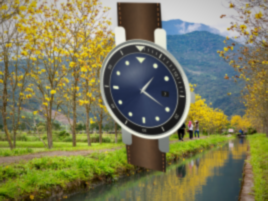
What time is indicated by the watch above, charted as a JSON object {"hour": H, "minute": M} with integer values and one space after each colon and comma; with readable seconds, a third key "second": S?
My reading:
{"hour": 1, "minute": 20}
